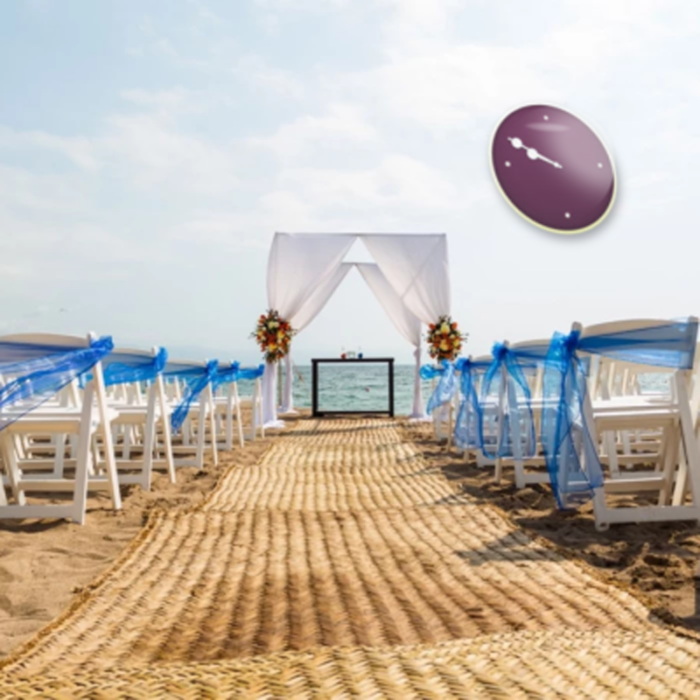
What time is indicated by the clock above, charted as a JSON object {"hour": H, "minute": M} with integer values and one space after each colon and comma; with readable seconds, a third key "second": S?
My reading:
{"hour": 9, "minute": 50}
